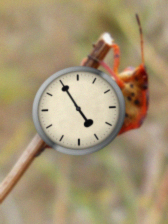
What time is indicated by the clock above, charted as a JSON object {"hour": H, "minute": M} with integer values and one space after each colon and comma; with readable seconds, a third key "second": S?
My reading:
{"hour": 4, "minute": 55}
